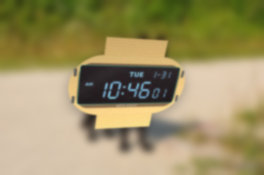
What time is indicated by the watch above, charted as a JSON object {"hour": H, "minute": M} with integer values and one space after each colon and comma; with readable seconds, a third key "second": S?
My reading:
{"hour": 10, "minute": 46, "second": 1}
